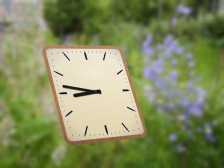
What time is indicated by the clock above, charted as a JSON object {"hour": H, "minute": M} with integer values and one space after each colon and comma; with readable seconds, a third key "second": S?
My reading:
{"hour": 8, "minute": 47}
